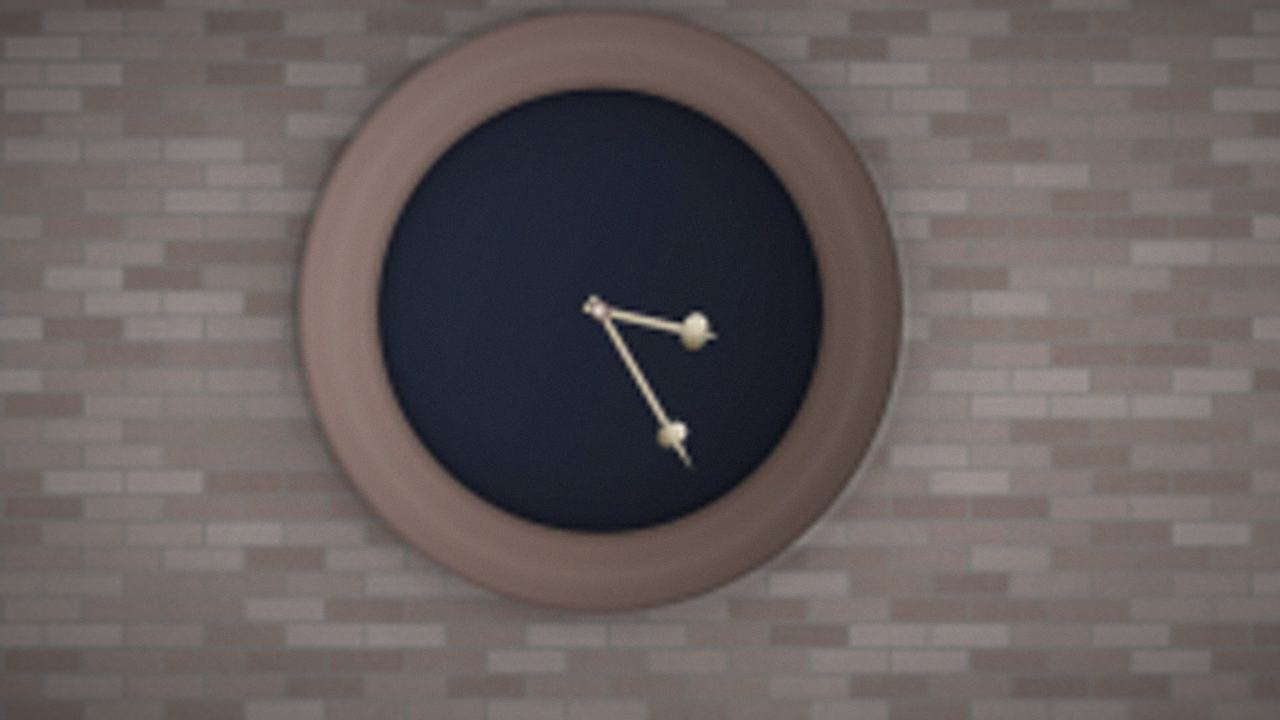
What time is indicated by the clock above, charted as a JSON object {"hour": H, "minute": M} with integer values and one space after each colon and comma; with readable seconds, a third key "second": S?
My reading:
{"hour": 3, "minute": 25}
